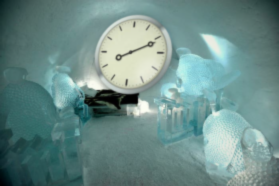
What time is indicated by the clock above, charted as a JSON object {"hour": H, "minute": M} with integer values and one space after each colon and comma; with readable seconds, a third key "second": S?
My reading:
{"hour": 8, "minute": 11}
